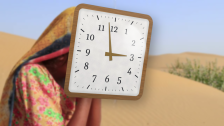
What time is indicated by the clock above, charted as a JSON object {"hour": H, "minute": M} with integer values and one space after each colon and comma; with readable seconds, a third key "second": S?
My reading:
{"hour": 2, "minute": 58}
